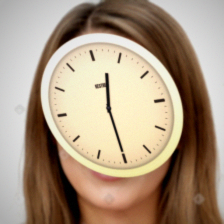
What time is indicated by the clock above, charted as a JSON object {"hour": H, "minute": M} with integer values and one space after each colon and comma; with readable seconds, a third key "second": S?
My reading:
{"hour": 12, "minute": 30}
